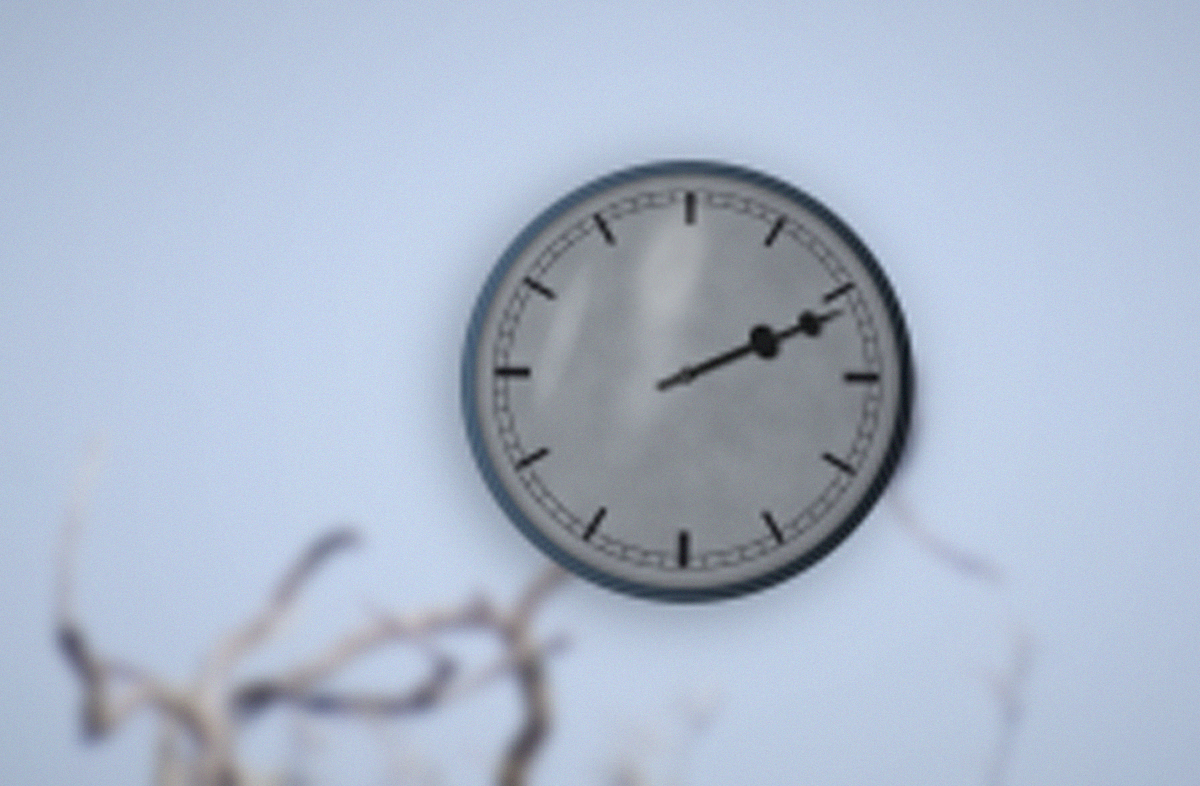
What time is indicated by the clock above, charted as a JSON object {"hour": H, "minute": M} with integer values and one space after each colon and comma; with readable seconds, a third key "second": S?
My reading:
{"hour": 2, "minute": 11}
